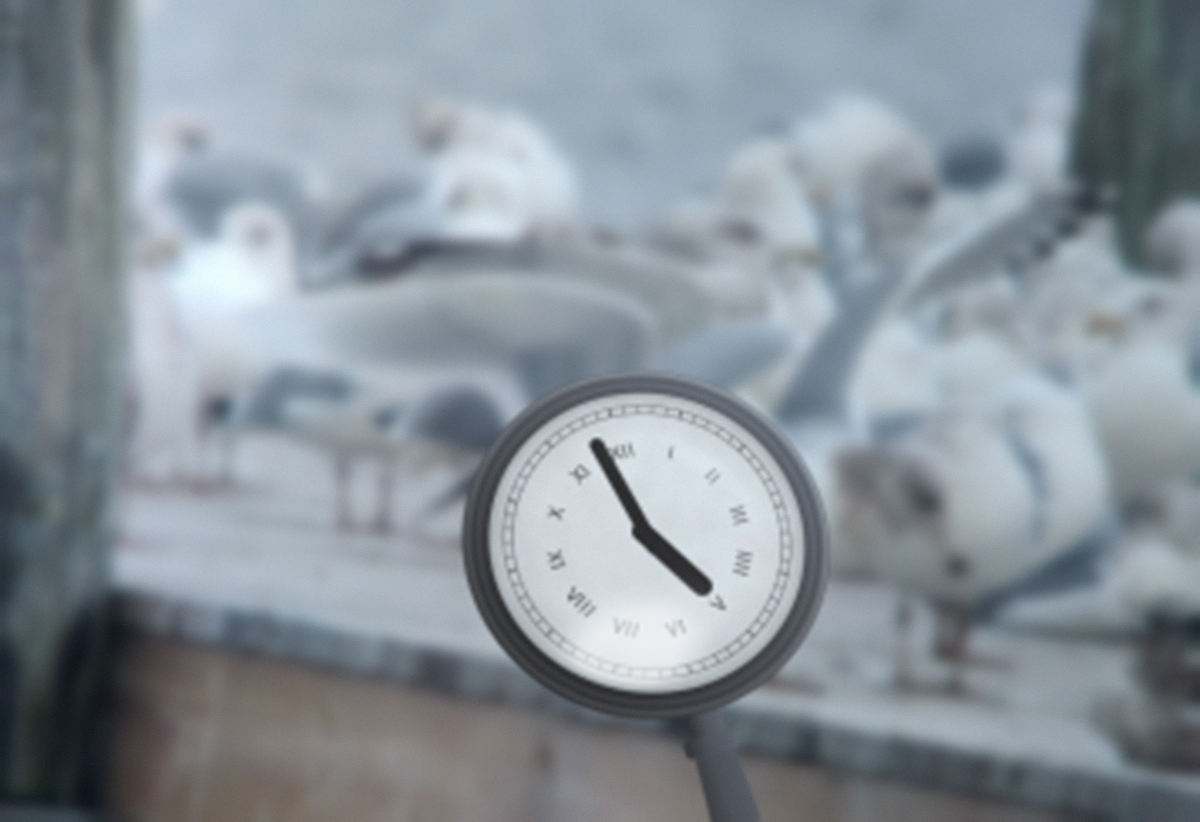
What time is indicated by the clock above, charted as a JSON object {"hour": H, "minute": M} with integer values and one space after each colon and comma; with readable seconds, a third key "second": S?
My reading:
{"hour": 4, "minute": 58}
